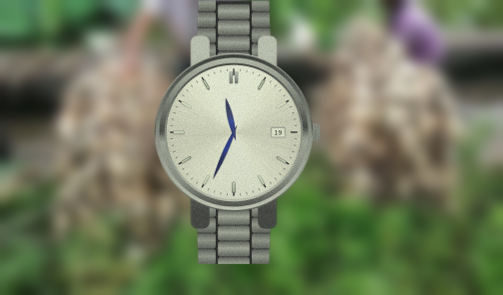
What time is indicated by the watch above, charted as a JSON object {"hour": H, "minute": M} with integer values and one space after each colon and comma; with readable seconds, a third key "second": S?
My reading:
{"hour": 11, "minute": 34}
